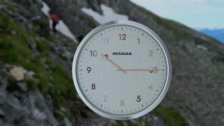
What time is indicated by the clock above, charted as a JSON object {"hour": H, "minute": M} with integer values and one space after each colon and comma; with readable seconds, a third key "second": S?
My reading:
{"hour": 10, "minute": 15}
